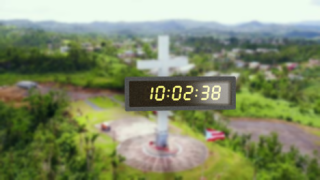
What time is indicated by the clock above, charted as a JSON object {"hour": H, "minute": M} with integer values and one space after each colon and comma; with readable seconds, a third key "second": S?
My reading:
{"hour": 10, "minute": 2, "second": 38}
